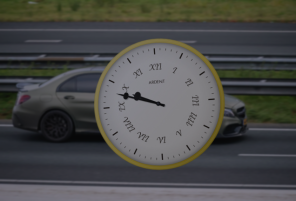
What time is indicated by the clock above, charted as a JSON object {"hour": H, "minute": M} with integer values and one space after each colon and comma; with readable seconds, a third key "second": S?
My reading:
{"hour": 9, "minute": 48}
